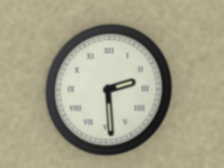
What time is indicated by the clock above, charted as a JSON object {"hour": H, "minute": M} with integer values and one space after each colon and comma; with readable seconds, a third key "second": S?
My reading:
{"hour": 2, "minute": 29}
